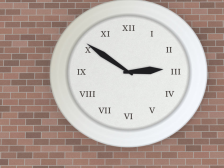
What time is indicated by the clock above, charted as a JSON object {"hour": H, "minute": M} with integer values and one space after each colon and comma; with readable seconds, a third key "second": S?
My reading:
{"hour": 2, "minute": 51}
